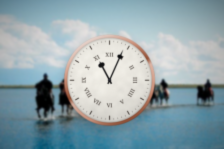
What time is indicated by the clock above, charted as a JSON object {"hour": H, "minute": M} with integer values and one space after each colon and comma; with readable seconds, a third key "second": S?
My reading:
{"hour": 11, "minute": 4}
